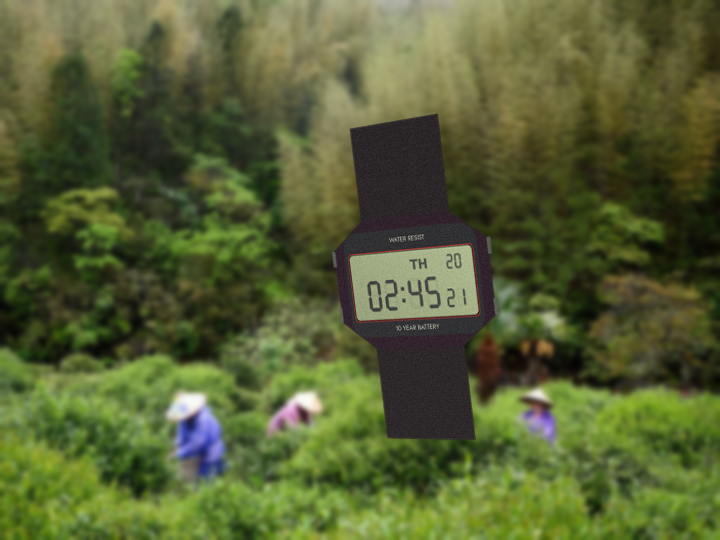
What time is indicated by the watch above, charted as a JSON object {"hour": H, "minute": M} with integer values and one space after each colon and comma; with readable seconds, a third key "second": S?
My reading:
{"hour": 2, "minute": 45, "second": 21}
